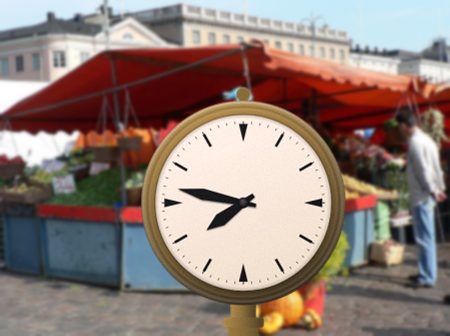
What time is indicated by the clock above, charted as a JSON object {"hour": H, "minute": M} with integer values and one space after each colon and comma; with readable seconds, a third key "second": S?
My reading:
{"hour": 7, "minute": 47}
